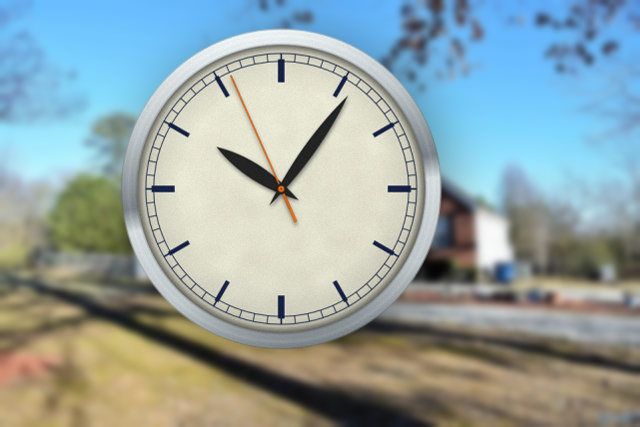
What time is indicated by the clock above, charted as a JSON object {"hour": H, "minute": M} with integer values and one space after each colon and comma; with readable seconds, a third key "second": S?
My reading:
{"hour": 10, "minute": 5, "second": 56}
